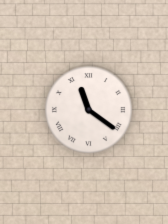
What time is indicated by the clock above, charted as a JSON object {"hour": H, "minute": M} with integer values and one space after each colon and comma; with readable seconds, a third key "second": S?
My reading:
{"hour": 11, "minute": 21}
